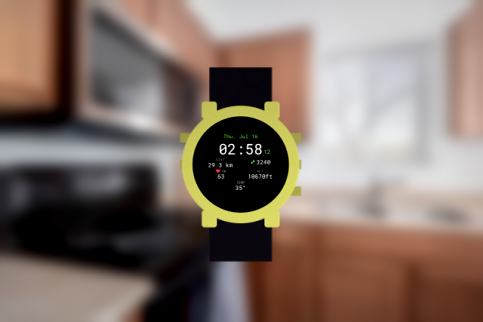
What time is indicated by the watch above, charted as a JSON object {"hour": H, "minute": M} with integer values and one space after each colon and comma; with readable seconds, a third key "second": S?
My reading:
{"hour": 2, "minute": 58}
